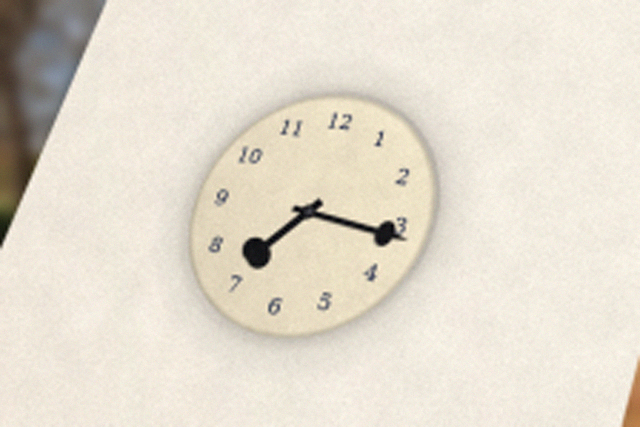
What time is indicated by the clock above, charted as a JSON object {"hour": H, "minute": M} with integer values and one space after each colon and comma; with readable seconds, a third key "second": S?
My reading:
{"hour": 7, "minute": 16}
